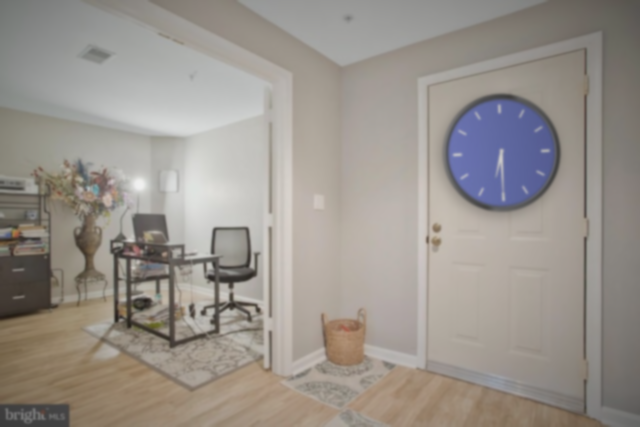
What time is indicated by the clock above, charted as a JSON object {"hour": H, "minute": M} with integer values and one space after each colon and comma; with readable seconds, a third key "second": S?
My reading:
{"hour": 6, "minute": 30}
